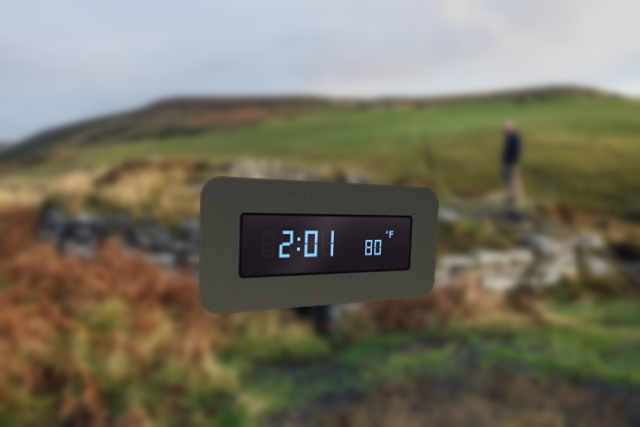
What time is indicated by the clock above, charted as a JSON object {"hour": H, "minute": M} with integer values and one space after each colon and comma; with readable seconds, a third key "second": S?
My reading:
{"hour": 2, "minute": 1}
